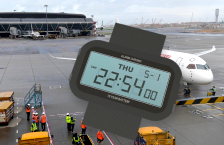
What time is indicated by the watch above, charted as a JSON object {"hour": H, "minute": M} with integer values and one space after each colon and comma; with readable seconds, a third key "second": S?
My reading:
{"hour": 22, "minute": 54, "second": 0}
